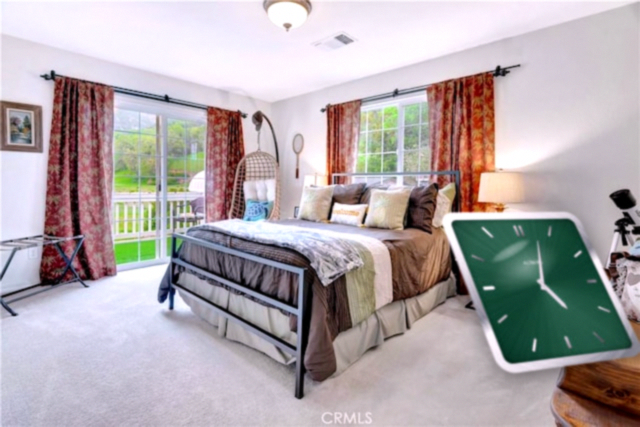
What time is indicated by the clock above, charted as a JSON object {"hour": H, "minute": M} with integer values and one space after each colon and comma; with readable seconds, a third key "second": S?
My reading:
{"hour": 5, "minute": 3}
